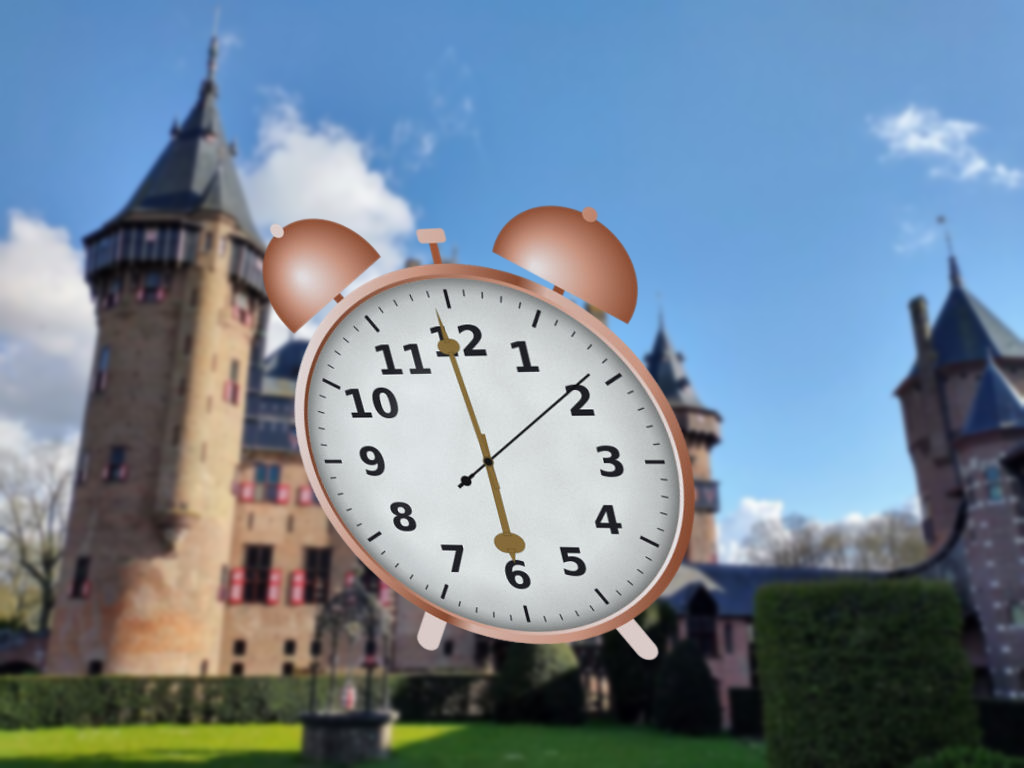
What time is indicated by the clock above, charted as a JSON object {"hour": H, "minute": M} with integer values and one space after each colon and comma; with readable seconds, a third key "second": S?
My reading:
{"hour": 5, "minute": 59, "second": 9}
